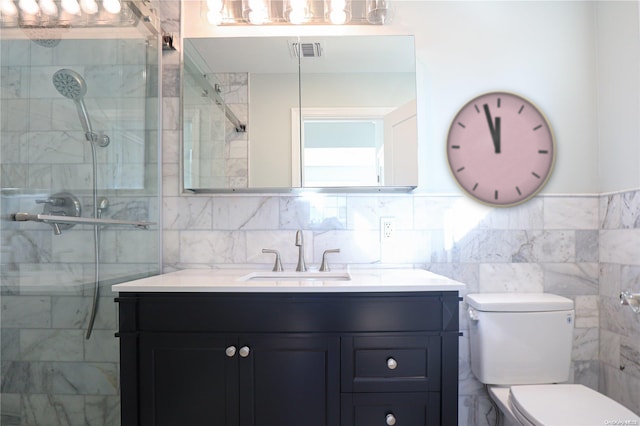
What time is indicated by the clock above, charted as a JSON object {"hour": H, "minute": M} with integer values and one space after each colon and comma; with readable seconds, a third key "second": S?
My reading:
{"hour": 11, "minute": 57}
